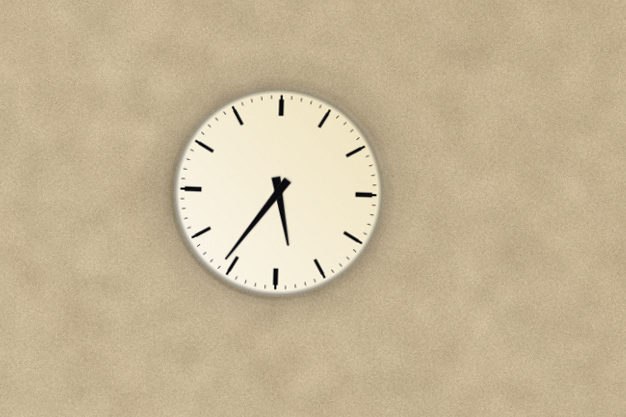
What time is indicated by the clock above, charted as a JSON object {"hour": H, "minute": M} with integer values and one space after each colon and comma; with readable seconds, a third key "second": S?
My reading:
{"hour": 5, "minute": 36}
